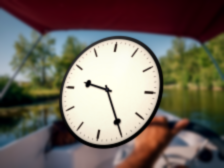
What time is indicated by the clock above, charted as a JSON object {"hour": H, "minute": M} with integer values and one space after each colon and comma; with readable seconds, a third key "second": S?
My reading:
{"hour": 9, "minute": 25}
